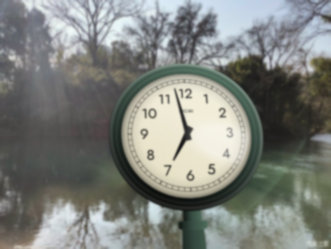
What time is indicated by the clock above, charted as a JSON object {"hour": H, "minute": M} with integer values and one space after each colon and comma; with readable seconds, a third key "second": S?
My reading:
{"hour": 6, "minute": 58}
